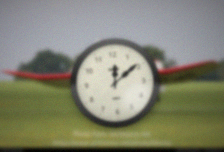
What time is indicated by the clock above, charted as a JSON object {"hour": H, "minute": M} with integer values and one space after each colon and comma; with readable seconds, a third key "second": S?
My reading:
{"hour": 12, "minute": 9}
